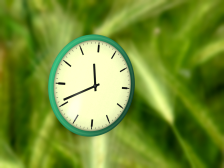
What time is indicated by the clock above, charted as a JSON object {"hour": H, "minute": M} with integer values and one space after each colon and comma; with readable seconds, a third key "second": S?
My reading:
{"hour": 11, "minute": 41}
